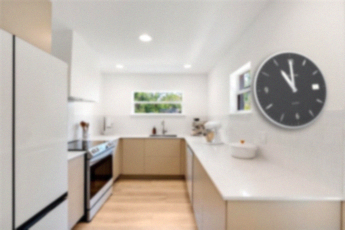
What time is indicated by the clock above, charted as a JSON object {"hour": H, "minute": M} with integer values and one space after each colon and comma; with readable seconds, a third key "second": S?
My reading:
{"hour": 11, "minute": 0}
